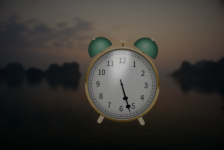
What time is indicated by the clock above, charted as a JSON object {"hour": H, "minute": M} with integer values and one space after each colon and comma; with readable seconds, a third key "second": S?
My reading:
{"hour": 5, "minute": 27}
